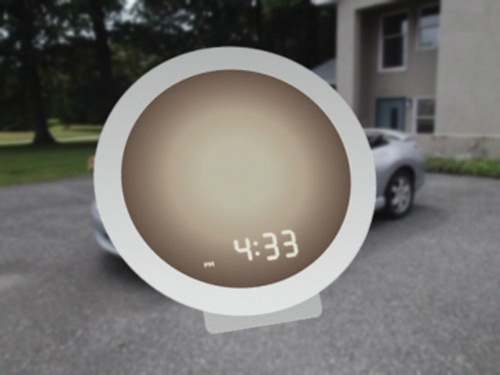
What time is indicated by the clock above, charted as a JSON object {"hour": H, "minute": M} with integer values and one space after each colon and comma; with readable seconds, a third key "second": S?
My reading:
{"hour": 4, "minute": 33}
